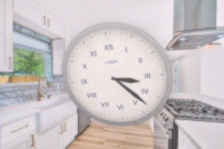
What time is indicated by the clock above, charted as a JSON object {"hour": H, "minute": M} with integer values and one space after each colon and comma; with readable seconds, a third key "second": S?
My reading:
{"hour": 3, "minute": 23}
